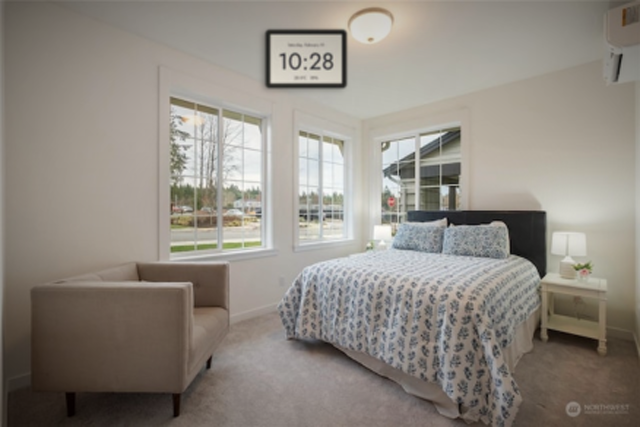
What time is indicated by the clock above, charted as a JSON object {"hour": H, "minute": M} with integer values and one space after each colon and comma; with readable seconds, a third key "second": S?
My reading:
{"hour": 10, "minute": 28}
